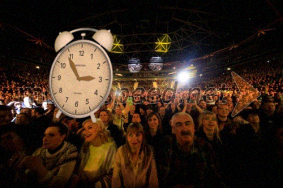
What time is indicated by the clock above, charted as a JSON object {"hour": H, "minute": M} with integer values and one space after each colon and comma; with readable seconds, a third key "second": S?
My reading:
{"hour": 2, "minute": 54}
